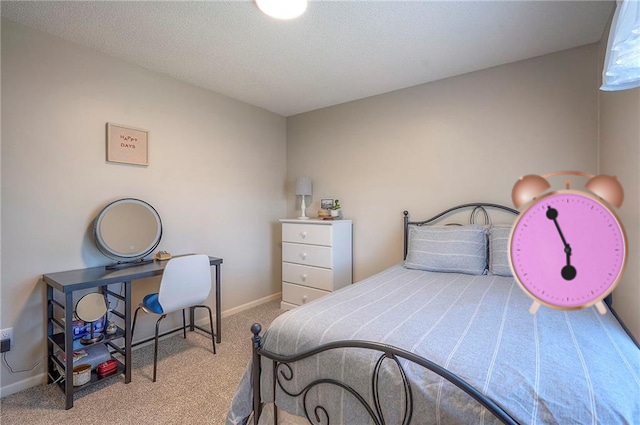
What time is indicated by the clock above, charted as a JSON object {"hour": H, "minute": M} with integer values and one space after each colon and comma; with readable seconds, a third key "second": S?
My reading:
{"hour": 5, "minute": 56}
